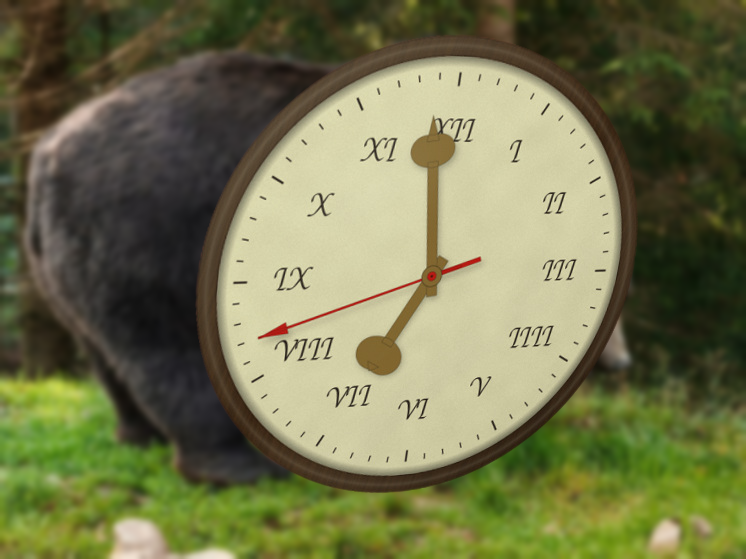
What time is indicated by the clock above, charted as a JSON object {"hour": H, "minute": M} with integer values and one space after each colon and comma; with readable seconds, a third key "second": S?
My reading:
{"hour": 6, "minute": 58, "second": 42}
